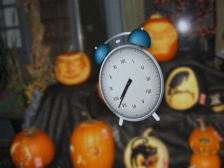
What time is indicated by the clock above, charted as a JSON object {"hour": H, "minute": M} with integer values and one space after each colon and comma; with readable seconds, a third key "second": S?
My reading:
{"hour": 7, "minute": 37}
